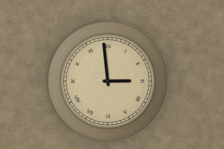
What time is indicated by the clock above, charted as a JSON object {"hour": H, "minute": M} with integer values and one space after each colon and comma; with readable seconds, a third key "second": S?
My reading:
{"hour": 2, "minute": 59}
